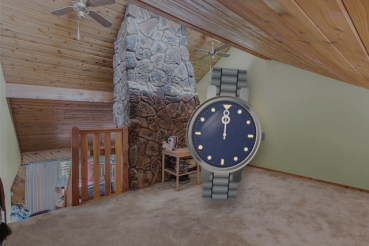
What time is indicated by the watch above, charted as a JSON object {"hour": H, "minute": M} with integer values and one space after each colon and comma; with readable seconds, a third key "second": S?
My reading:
{"hour": 12, "minute": 0}
